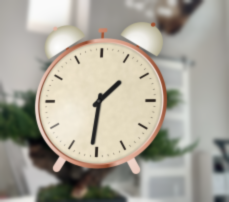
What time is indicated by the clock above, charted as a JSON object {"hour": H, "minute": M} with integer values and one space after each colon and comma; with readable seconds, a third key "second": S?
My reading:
{"hour": 1, "minute": 31}
